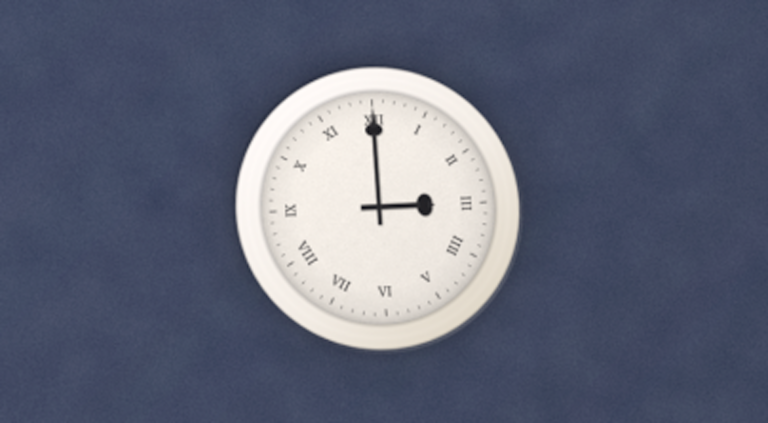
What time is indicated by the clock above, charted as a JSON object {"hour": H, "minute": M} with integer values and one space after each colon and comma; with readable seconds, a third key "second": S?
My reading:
{"hour": 3, "minute": 0}
